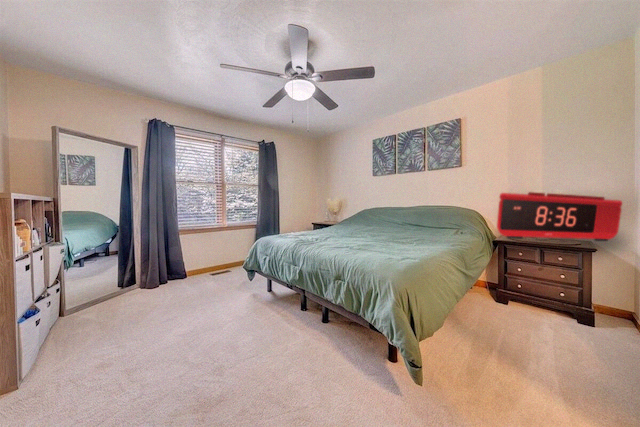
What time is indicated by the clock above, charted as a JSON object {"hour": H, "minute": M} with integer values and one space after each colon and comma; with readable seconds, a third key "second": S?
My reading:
{"hour": 8, "minute": 36}
